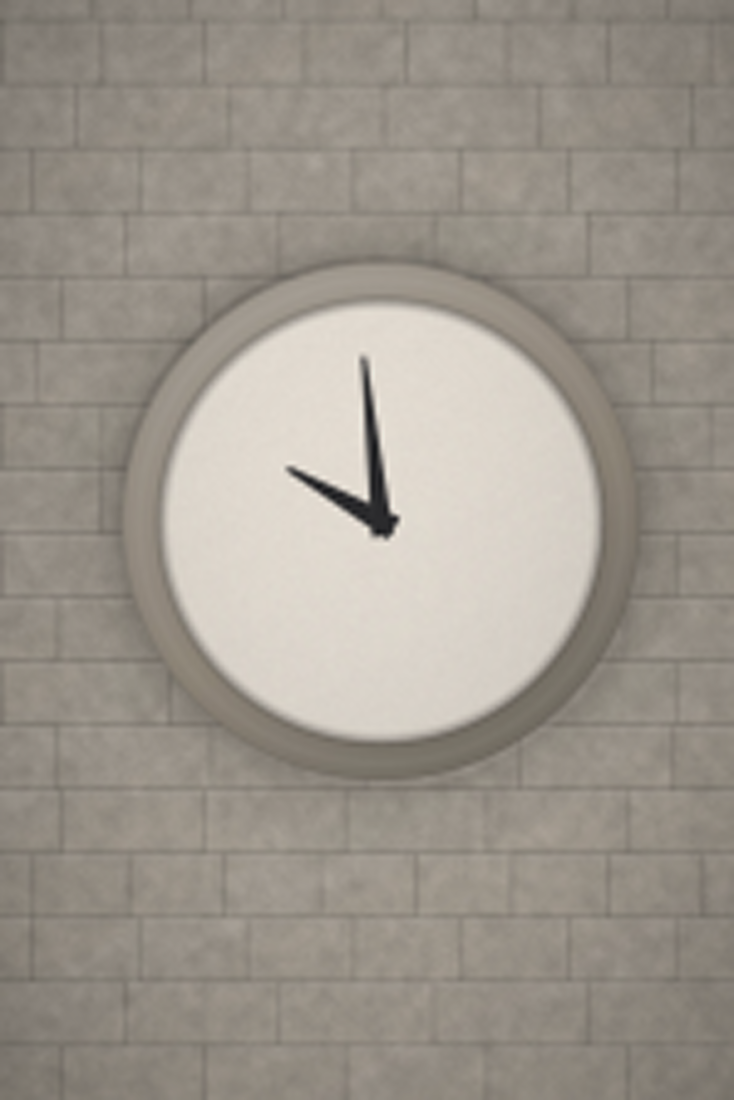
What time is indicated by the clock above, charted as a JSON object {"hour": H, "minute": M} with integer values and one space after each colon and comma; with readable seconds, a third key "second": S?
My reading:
{"hour": 9, "minute": 59}
